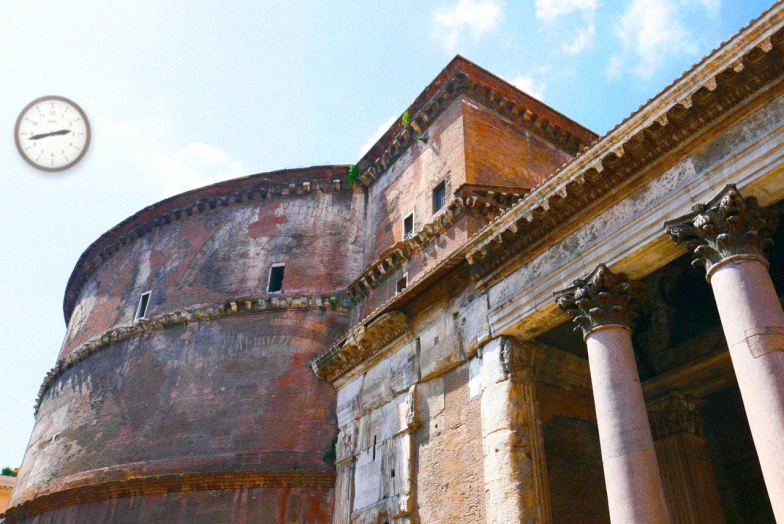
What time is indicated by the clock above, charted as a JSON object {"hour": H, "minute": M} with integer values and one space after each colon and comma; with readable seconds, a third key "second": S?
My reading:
{"hour": 2, "minute": 43}
